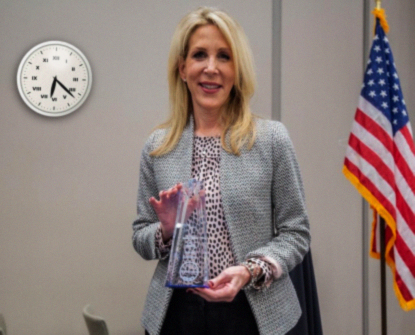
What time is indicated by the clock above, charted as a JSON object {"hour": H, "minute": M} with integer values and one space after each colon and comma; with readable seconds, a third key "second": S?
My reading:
{"hour": 6, "minute": 22}
